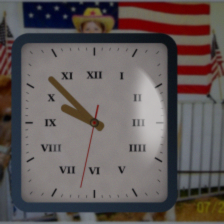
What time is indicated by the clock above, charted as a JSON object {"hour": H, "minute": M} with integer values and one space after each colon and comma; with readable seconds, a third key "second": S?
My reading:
{"hour": 9, "minute": 52, "second": 32}
